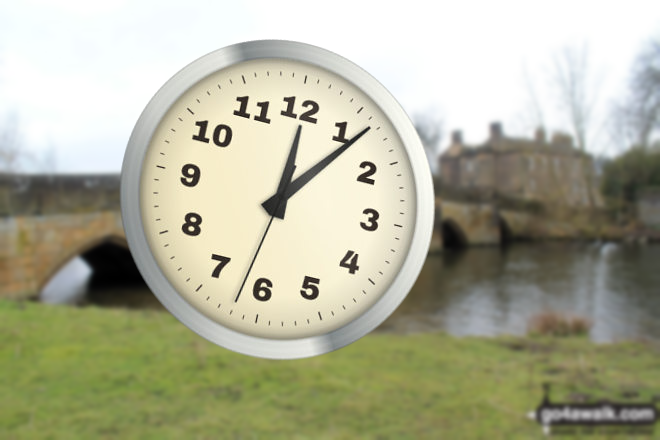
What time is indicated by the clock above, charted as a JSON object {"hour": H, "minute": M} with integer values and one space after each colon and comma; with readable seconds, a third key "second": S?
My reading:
{"hour": 12, "minute": 6, "second": 32}
